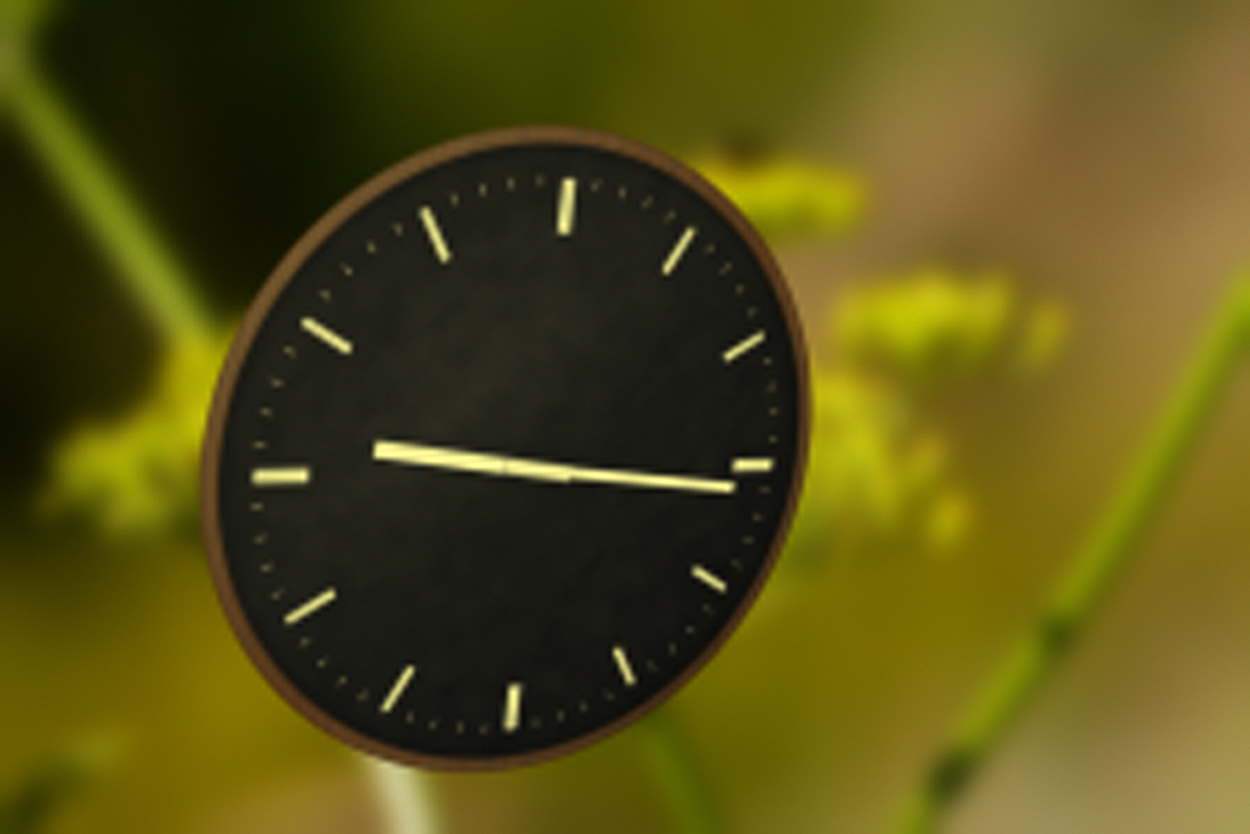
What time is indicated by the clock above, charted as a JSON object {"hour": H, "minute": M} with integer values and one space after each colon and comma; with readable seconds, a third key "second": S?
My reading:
{"hour": 9, "minute": 16}
